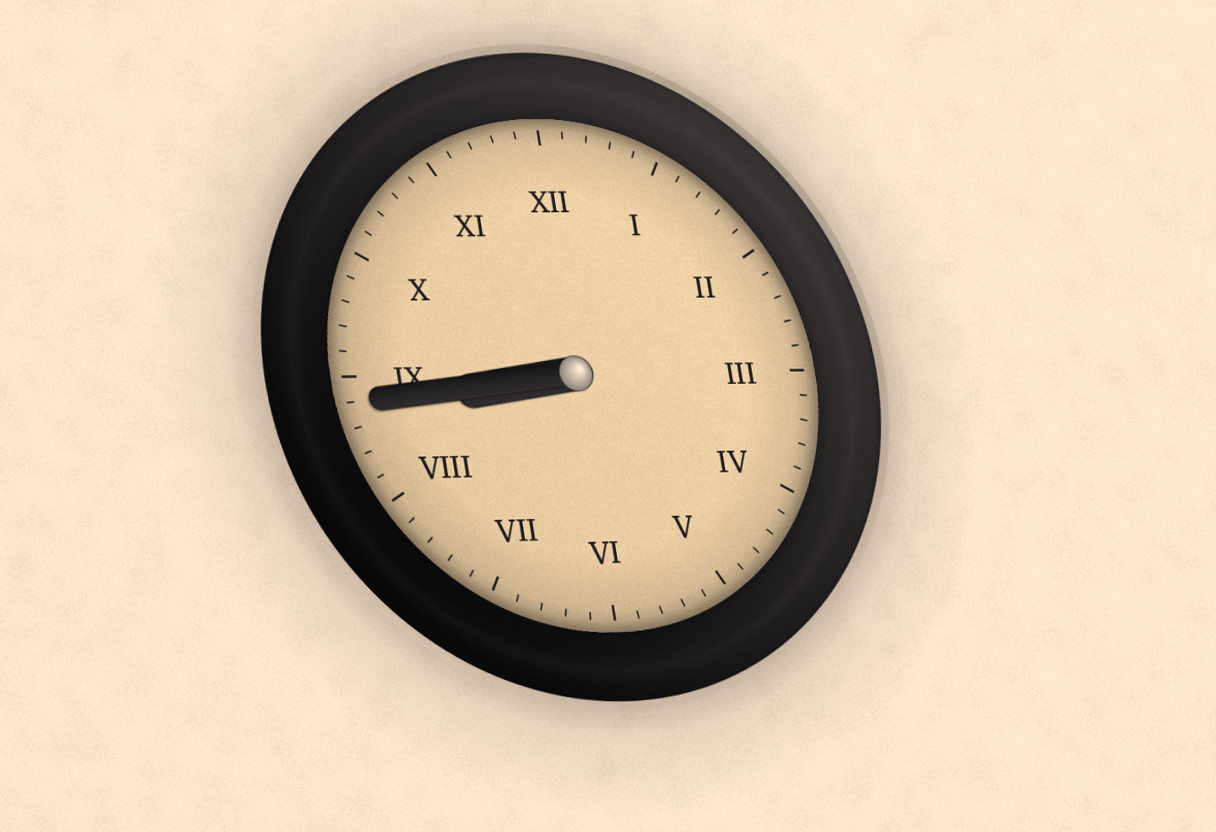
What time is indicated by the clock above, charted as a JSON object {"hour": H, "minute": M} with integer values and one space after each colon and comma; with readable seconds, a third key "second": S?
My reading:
{"hour": 8, "minute": 44}
